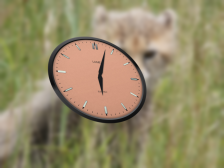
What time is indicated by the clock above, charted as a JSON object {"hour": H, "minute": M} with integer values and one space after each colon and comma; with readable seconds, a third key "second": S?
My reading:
{"hour": 6, "minute": 3}
